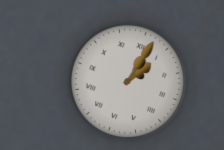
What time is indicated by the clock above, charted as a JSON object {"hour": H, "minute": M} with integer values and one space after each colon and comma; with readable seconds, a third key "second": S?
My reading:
{"hour": 1, "minute": 2}
